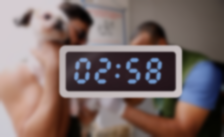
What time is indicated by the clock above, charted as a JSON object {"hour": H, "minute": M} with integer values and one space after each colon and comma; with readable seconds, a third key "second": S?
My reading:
{"hour": 2, "minute": 58}
